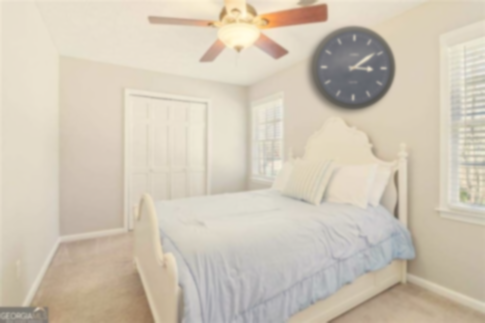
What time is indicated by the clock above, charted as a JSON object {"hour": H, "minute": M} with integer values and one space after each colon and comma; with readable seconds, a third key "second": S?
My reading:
{"hour": 3, "minute": 9}
